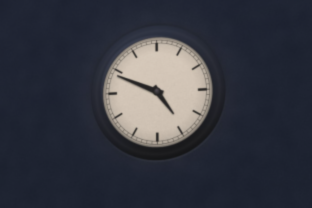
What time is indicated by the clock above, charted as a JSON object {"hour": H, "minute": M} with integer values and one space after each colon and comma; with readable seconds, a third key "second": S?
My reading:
{"hour": 4, "minute": 49}
